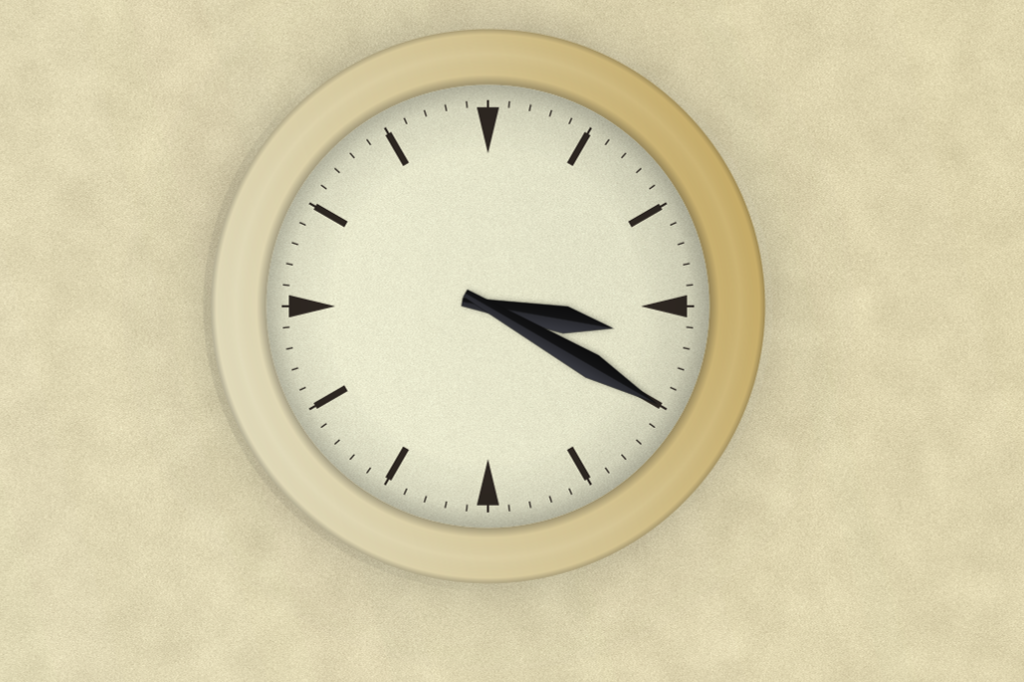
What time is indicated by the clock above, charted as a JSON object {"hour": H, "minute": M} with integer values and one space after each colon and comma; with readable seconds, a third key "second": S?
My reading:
{"hour": 3, "minute": 20}
